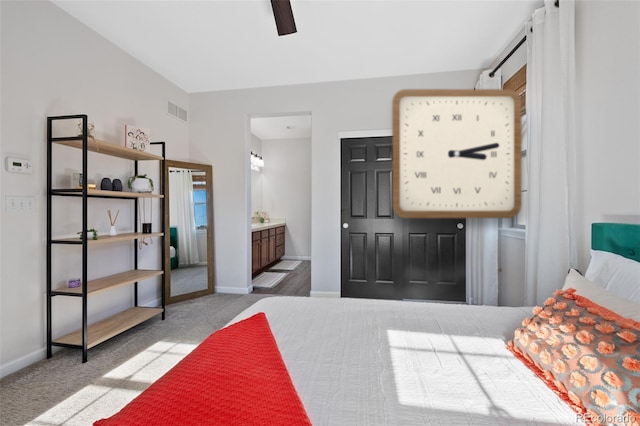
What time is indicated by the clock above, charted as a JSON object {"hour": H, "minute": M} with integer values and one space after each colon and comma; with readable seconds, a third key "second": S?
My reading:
{"hour": 3, "minute": 13}
